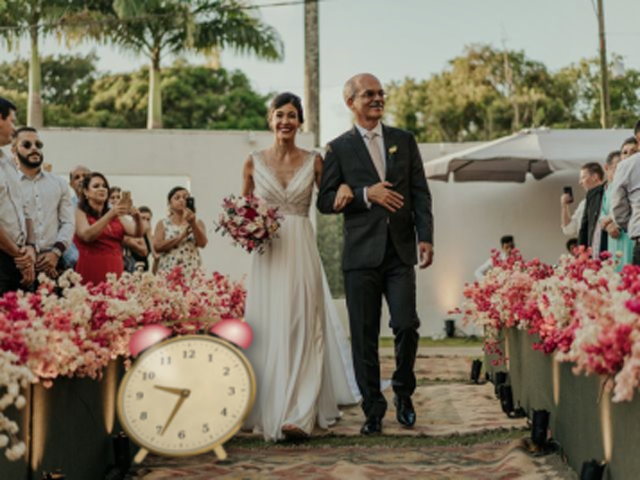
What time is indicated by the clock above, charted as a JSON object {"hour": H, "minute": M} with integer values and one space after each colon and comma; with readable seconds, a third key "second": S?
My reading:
{"hour": 9, "minute": 34}
